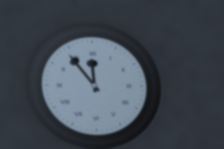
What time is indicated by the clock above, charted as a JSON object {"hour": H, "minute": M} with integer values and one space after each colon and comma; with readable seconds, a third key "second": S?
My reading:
{"hour": 11, "minute": 54}
